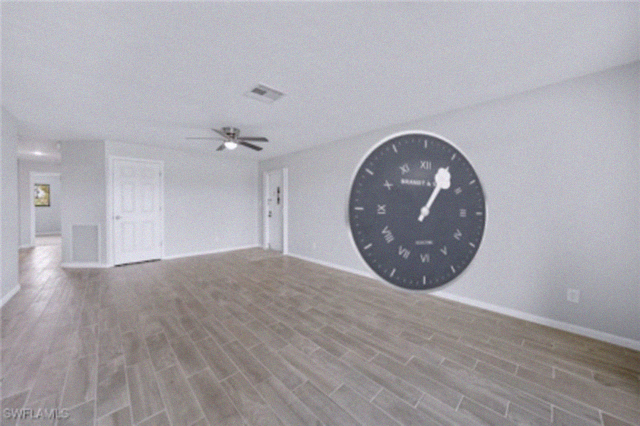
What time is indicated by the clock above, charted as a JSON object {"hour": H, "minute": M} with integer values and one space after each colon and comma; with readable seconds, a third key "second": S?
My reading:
{"hour": 1, "minute": 5}
